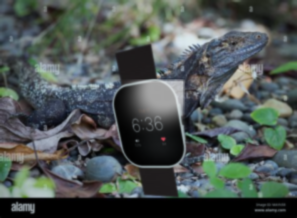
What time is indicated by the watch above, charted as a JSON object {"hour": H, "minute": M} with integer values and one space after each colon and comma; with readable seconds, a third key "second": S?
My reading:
{"hour": 6, "minute": 36}
